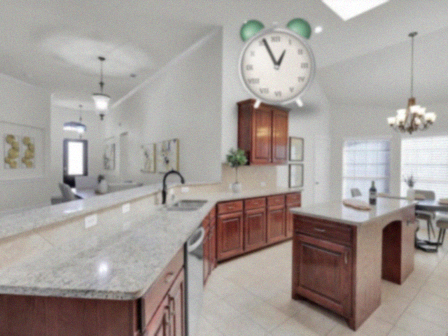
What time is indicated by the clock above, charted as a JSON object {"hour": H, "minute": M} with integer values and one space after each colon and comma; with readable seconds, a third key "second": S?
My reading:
{"hour": 12, "minute": 56}
